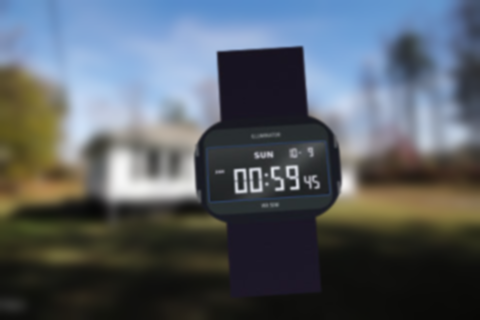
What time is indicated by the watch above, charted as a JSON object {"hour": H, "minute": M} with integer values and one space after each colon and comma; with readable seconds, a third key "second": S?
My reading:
{"hour": 0, "minute": 59, "second": 45}
